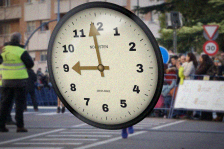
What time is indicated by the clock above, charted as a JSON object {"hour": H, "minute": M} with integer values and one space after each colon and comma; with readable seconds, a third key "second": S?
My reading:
{"hour": 8, "minute": 59}
